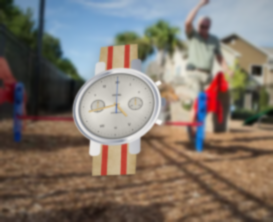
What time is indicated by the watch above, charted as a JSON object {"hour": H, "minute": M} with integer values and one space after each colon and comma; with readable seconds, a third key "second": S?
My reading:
{"hour": 4, "minute": 43}
